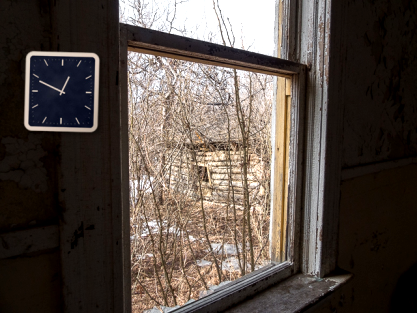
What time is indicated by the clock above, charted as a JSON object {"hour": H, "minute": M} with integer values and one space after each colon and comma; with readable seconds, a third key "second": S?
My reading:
{"hour": 12, "minute": 49}
